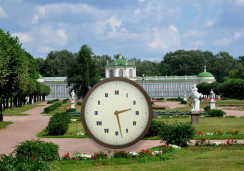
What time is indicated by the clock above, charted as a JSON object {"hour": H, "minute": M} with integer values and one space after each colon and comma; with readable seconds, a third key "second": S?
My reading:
{"hour": 2, "minute": 28}
